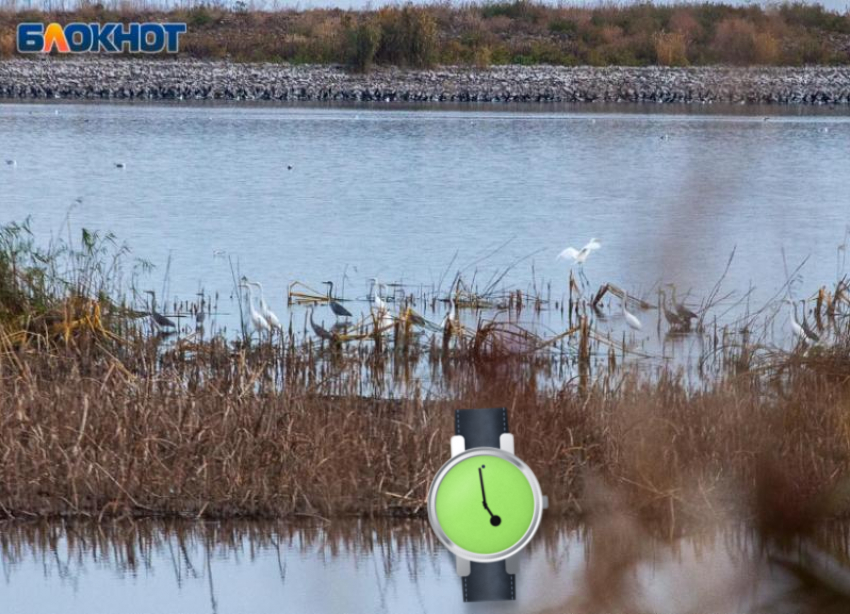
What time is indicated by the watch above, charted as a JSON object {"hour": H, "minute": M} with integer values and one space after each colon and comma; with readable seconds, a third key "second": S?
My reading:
{"hour": 4, "minute": 59}
